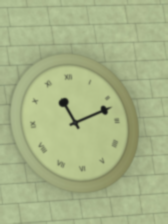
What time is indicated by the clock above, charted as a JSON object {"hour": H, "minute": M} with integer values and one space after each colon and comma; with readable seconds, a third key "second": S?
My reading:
{"hour": 11, "minute": 12}
